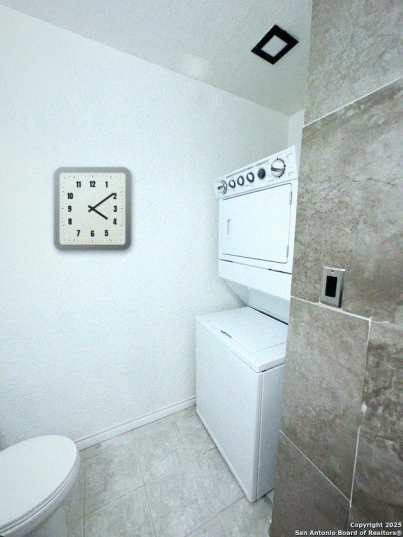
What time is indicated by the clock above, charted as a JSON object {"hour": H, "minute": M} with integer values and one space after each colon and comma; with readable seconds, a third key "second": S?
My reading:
{"hour": 4, "minute": 9}
